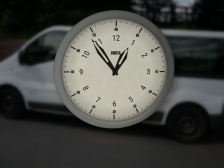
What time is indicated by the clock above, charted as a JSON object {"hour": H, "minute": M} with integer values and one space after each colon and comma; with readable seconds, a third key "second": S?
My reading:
{"hour": 12, "minute": 54}
